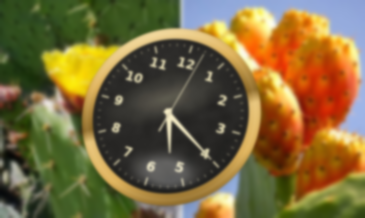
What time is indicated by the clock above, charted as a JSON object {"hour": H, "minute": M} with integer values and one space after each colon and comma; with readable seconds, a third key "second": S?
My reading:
{"hour": 5, "minute": 20, "second": 2}
